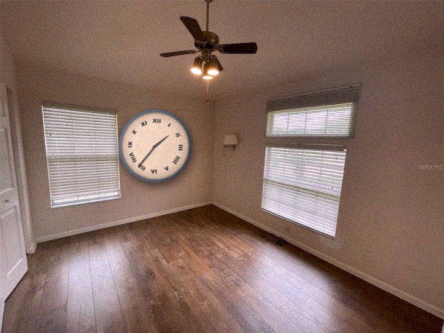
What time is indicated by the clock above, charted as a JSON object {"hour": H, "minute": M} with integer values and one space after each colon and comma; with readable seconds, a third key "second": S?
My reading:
{"hour": 1, "minute": 36}
